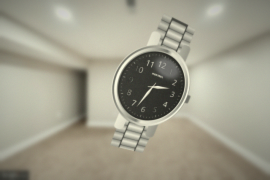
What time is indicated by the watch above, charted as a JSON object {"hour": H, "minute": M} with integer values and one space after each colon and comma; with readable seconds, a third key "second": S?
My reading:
{"hour": 2, "minute": 33}
